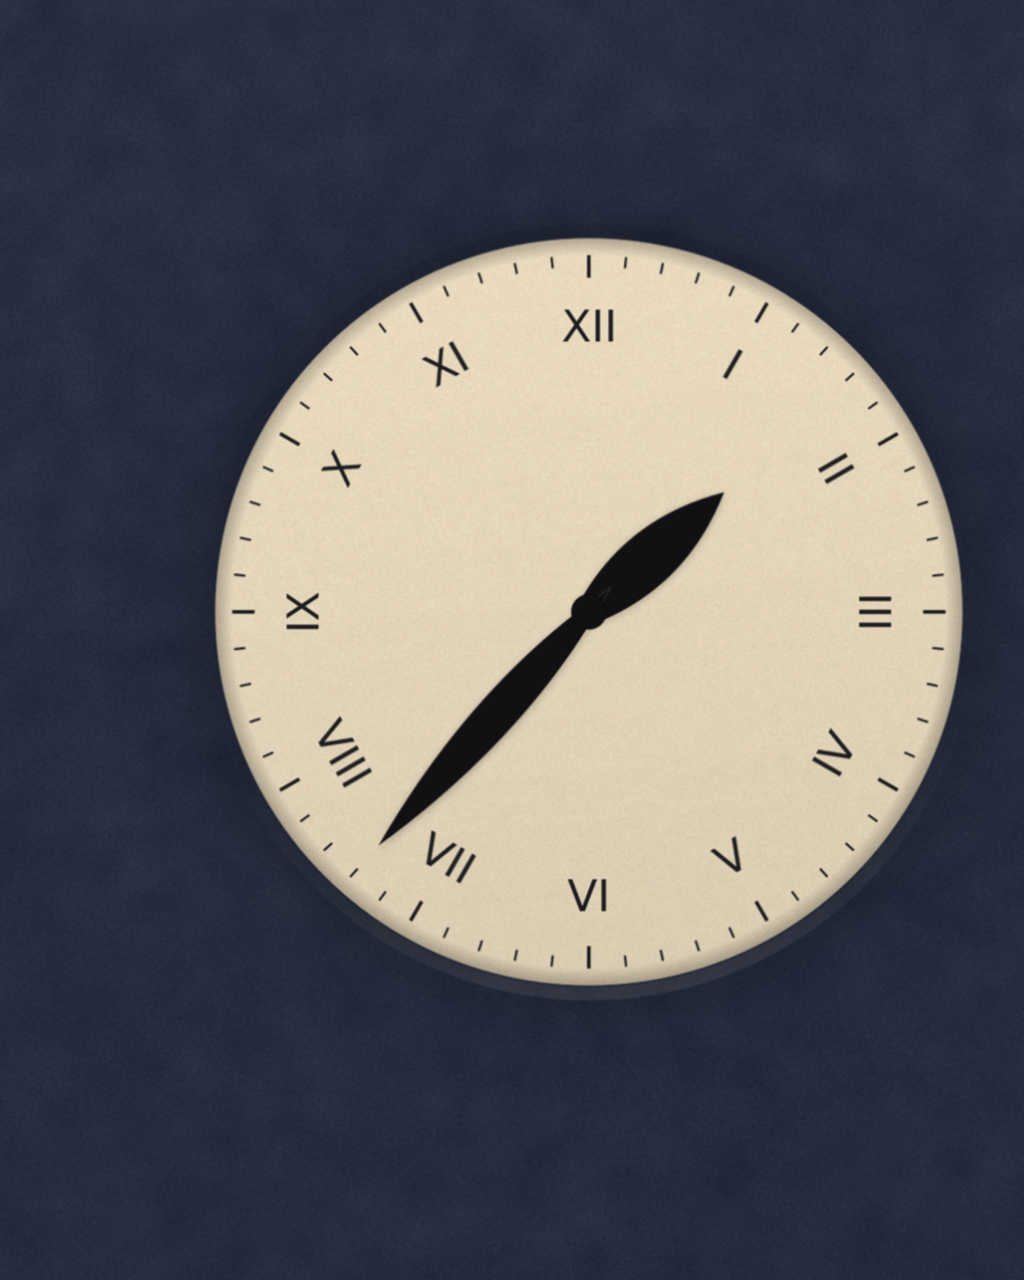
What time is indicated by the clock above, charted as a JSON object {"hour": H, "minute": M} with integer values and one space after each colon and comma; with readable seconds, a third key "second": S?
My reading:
{"hour": 1, "minute": 37}
